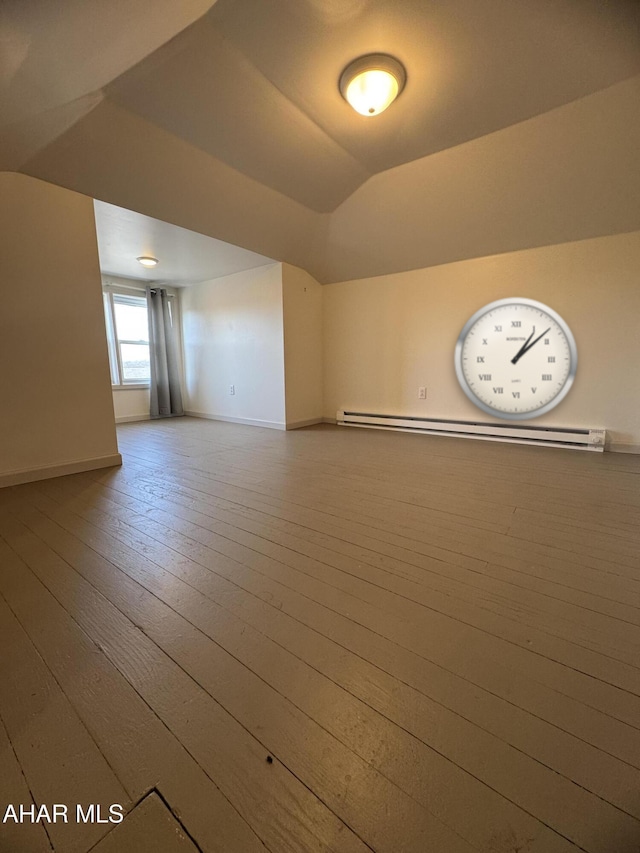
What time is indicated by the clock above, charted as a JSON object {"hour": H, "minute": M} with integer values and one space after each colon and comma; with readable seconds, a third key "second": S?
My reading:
{"hour": 1, "minute": 8}
